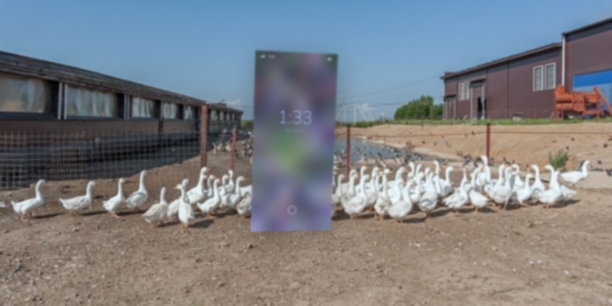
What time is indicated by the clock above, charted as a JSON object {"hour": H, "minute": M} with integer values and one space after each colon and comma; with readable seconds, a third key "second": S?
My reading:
{"hour": 1, "minute": 33}
